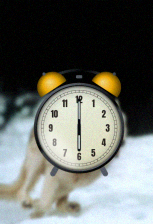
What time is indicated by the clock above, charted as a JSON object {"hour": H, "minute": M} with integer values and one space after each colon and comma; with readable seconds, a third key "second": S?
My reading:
{"hour": 6, "minute": 0}
